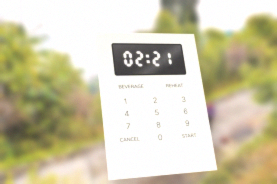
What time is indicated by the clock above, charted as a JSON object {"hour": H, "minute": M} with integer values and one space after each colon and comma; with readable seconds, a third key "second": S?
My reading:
{"hour": 2, "minute": 21}
